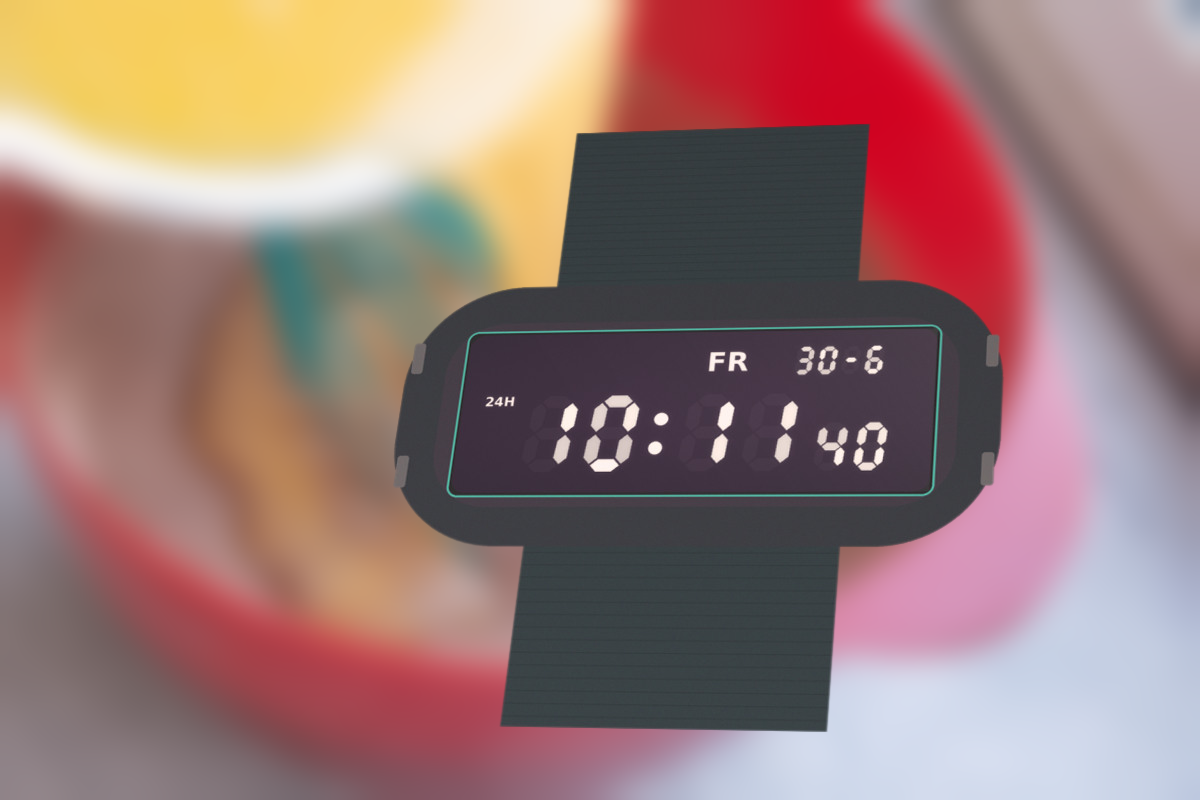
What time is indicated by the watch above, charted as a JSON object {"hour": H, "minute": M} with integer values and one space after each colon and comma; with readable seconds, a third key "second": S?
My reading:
{"hour": 10, "minute": 11, "second": 40}
